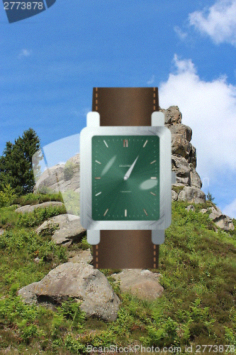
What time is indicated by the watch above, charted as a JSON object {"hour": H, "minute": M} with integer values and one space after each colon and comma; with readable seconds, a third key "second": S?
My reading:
{"hour": 1, "minute": 5}
